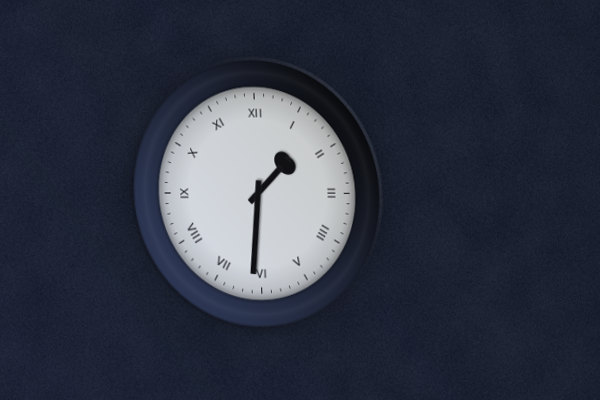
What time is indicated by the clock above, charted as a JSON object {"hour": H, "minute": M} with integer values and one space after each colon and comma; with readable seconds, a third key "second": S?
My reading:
{"hour": 1, "minute": 31}
